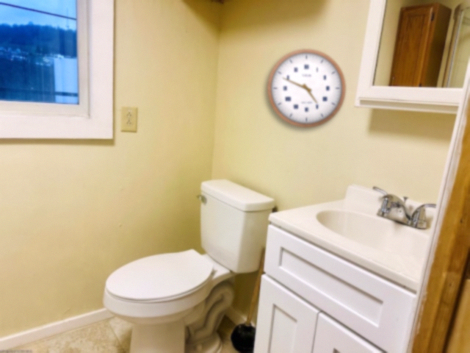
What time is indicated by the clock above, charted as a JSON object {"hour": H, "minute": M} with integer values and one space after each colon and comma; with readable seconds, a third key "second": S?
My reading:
{"hour": 4, "minute": 49}
